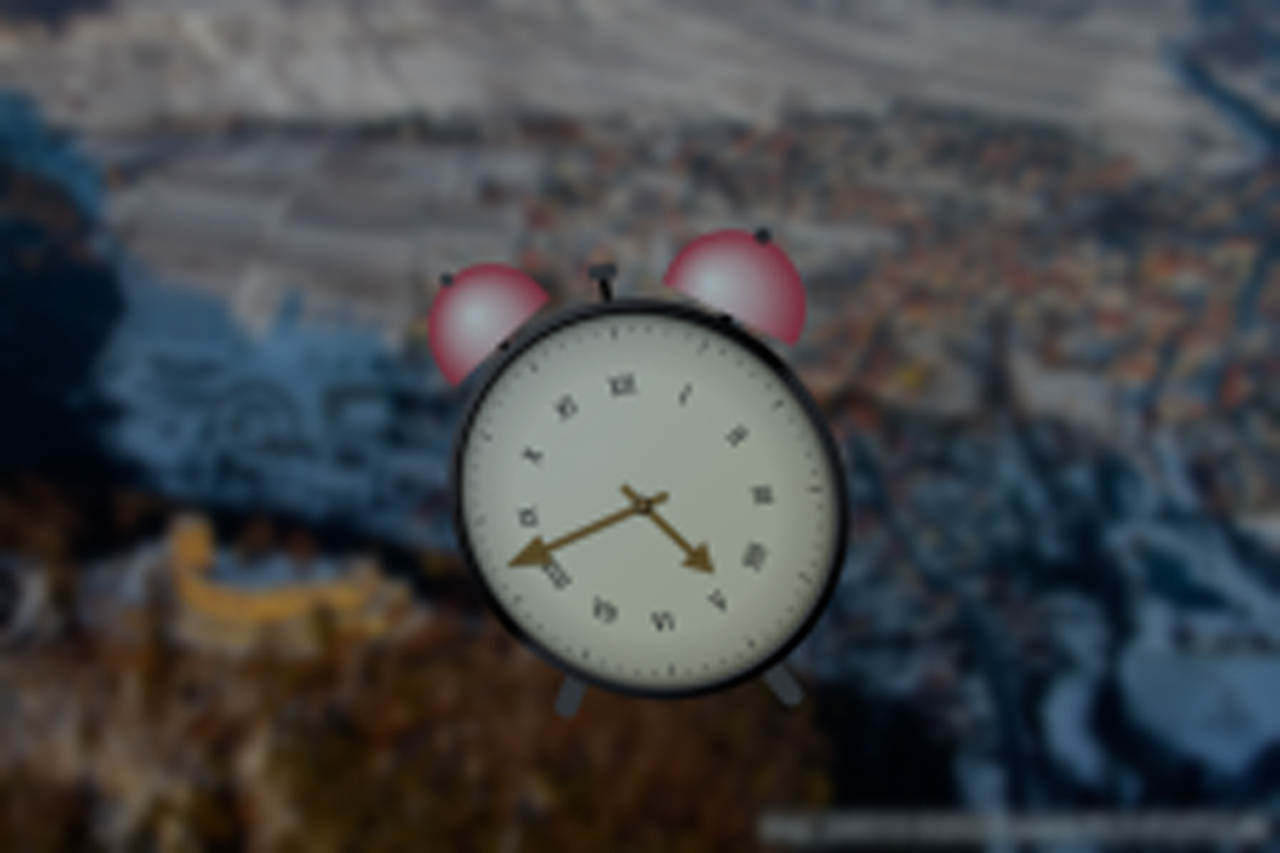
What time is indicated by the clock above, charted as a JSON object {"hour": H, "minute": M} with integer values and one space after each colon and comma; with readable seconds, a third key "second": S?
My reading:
{"hour": 4, "minute": 42}
